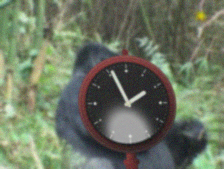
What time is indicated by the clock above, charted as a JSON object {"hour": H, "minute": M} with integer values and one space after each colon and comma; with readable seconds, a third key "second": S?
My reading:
{"hour": 1, "minute": 56}
